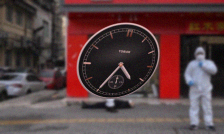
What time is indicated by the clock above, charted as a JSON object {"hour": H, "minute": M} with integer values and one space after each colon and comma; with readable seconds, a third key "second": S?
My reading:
{"hour": 4, "minute": 35}
